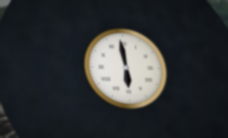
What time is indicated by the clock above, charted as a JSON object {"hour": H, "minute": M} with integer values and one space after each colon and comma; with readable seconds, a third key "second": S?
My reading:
{"hour": 5, "minute": 59}
